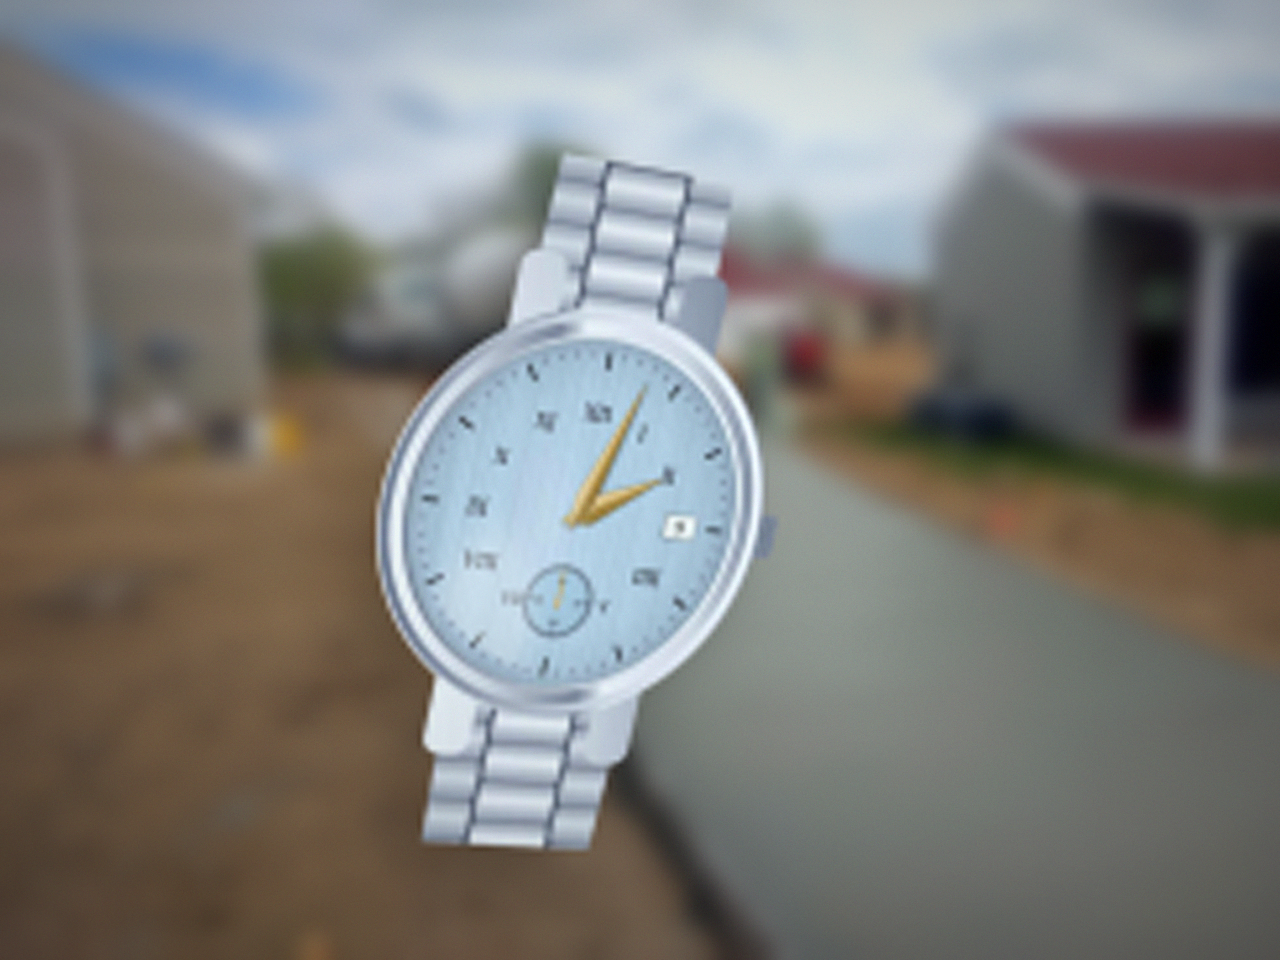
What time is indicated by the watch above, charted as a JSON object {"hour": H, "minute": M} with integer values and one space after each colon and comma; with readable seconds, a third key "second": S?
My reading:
{"hour": 2, "minute": 3}
